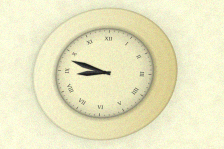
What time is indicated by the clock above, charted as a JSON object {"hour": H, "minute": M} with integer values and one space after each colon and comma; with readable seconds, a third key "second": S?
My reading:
{"hour": 8, "minute": 48}
